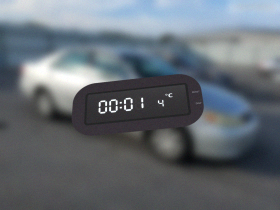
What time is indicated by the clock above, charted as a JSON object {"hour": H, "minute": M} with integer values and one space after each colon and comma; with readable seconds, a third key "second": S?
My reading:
{"hour": 0, "minute": 1}
